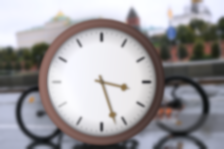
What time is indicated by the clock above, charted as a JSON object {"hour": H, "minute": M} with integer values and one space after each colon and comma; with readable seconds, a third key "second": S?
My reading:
{"hour": 3, "minute": 27}
